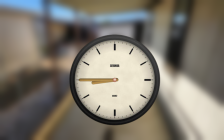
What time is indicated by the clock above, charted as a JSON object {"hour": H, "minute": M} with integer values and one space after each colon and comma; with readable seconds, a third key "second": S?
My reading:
{"hour": 8, "minute": 45}
